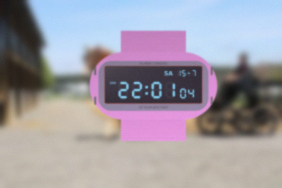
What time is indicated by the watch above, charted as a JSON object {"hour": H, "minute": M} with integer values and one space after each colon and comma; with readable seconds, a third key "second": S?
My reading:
{"hour": 22, "minute": 1, "second": 4}
